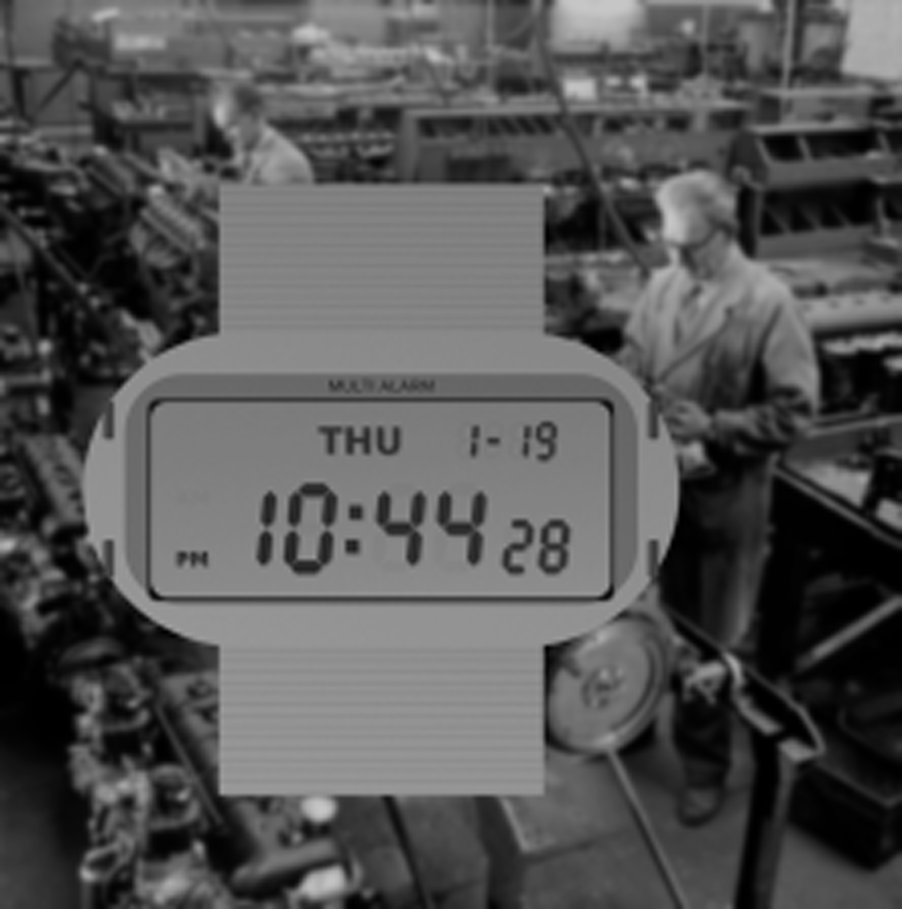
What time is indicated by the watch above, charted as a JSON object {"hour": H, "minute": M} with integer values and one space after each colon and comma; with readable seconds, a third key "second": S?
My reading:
{"hour": 10, "minute": 44, "second": 28}
